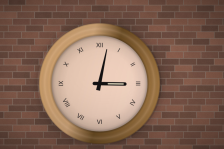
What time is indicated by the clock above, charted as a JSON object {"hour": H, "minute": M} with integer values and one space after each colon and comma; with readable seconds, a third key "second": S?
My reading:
{"hour": 3, "minute": 2}
